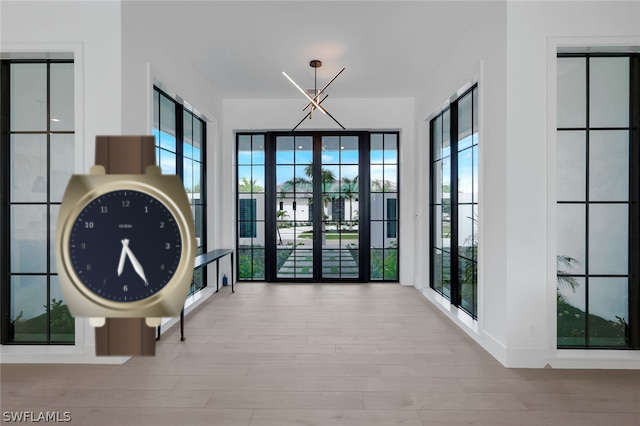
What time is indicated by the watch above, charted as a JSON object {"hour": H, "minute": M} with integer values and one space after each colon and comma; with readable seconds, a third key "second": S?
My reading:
{"hour": 6, "minute": 25}
